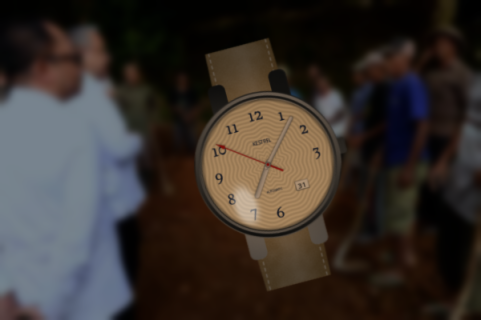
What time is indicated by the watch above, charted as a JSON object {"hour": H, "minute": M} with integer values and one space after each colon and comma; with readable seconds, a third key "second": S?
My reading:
{"hour": 7, "minute": 6, "second": 51}
